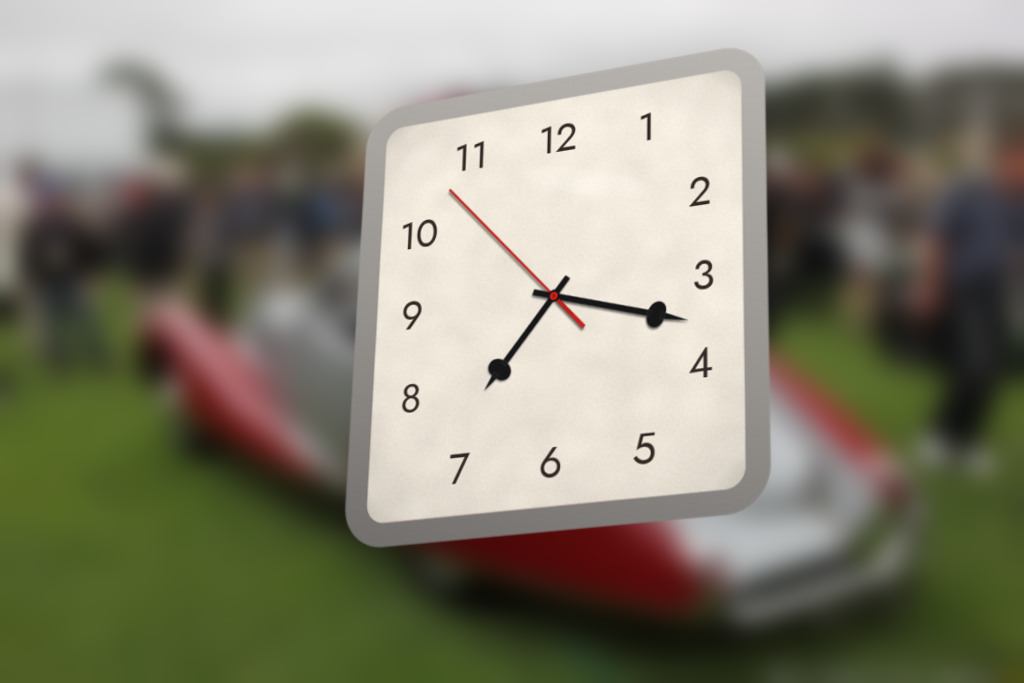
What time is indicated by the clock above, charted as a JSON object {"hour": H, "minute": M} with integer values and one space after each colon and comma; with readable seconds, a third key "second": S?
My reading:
{"hour": 7, "minute": 17, "second": 53}
